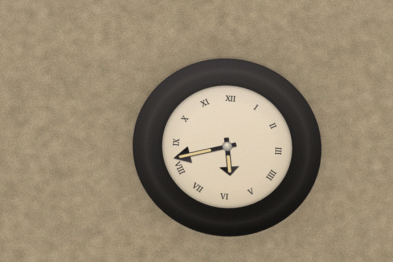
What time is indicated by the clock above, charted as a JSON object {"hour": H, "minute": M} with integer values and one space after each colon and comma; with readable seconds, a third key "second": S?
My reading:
{"hour": 5, "minute": 42}
